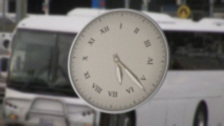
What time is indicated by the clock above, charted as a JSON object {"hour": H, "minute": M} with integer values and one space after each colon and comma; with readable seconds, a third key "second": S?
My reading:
{"hour": 6, "minute": 27}
